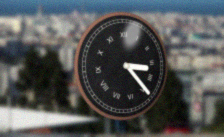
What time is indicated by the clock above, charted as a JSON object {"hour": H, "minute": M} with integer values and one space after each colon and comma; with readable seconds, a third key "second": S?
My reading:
{"hour": 3, "minute": 24}
